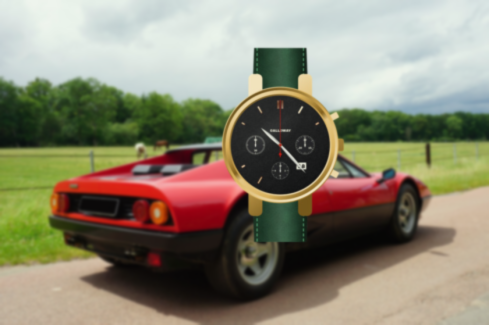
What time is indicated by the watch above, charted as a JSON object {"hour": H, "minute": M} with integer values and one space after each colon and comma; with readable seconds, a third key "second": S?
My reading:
{"hour": 10, "minute": 23}
